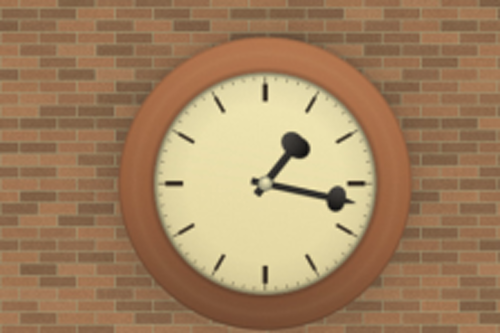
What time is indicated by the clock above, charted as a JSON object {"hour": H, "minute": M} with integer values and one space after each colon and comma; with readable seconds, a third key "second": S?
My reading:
{"hour": 1, "minute": 17}
